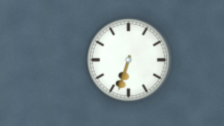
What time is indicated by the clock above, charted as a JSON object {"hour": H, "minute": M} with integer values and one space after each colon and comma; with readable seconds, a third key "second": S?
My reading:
{"hour": 6, "minute": 33}
